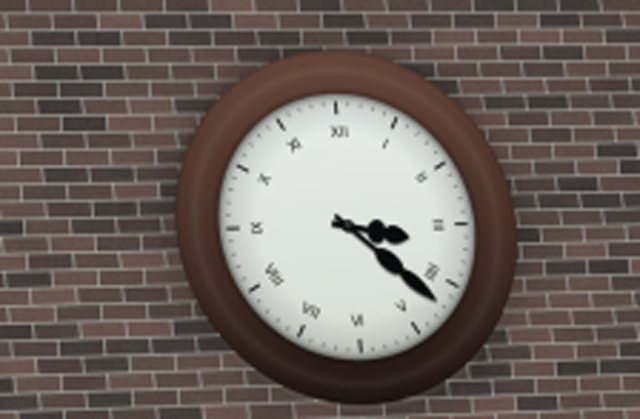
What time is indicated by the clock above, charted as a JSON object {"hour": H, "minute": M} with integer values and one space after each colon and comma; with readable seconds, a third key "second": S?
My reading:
{"hour": 3, "minute": 22}
